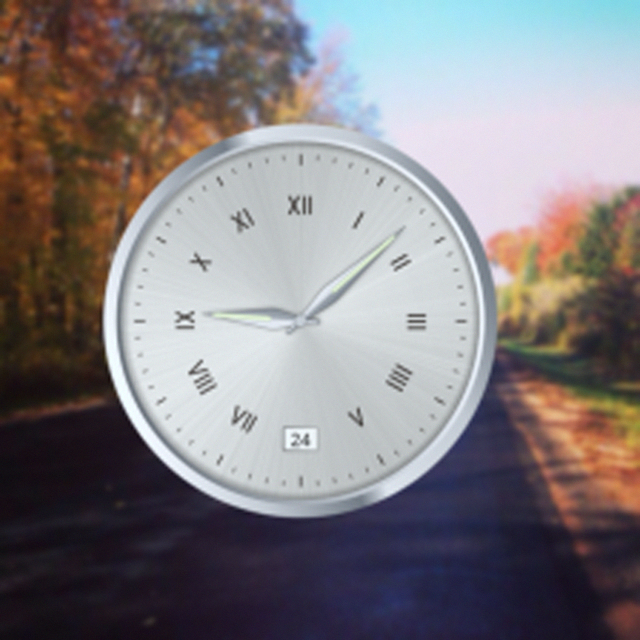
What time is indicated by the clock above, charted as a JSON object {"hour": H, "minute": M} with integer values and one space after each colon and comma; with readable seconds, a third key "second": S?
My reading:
{"hour": 9, "minute": 8}
